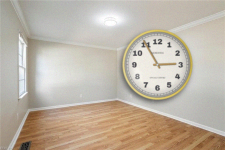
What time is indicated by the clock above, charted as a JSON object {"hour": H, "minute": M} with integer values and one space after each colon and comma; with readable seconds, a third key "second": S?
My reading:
{"hour": 2, "minute": 55}
